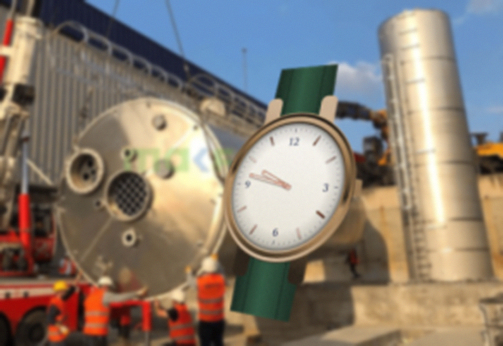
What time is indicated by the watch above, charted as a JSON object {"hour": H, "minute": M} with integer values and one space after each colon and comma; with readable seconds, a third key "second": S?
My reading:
{"hour": 9, "minute": 47}
